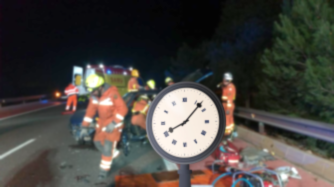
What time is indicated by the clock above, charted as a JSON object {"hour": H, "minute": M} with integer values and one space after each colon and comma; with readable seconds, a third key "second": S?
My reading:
{"hour": 8, "minute": 7}
